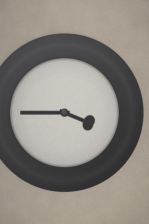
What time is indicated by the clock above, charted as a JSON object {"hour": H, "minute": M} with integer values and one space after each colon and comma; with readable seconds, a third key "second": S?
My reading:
{"hour": 3, "minute": 45}
